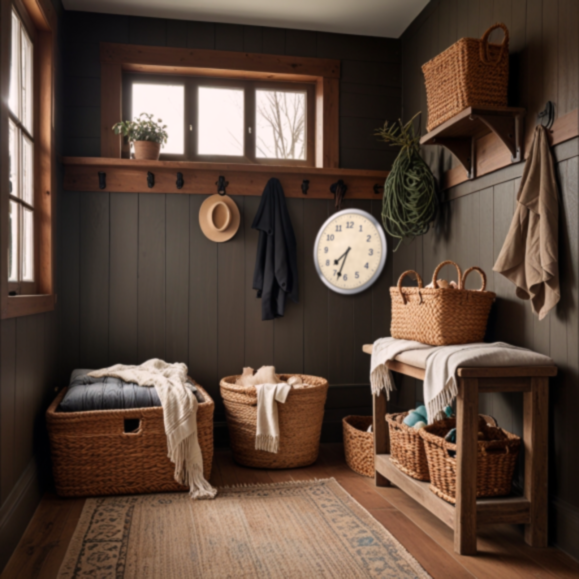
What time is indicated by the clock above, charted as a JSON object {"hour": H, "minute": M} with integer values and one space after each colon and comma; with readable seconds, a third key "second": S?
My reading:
{"hour": 7, "minute": 33}
